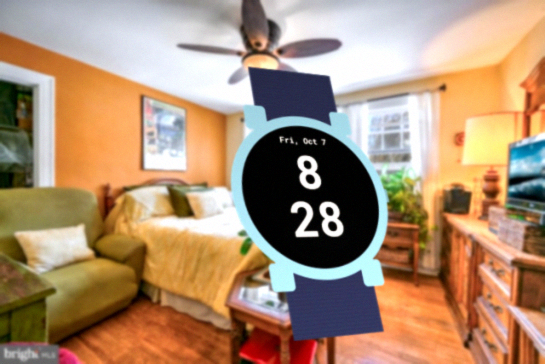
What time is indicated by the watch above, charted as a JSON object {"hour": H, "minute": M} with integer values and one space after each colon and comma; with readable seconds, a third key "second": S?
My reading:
{"hour": 8, "minute": 28}
